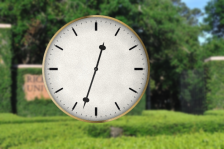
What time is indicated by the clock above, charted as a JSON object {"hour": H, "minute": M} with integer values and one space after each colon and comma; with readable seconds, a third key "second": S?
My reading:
{"hour": 12, "minute": 33}
